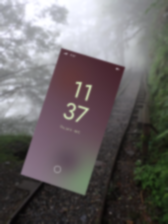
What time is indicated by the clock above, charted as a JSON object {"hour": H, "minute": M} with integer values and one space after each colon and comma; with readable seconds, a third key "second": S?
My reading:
{"hour": 11, "minute": 37}
